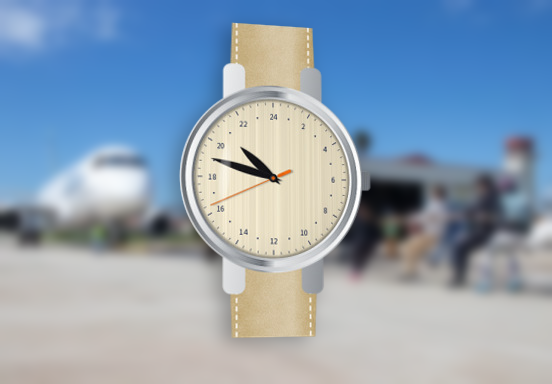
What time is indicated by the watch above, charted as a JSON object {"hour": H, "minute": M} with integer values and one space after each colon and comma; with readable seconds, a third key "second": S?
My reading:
{"hour": 20, "minute": 47, "second": 41}
